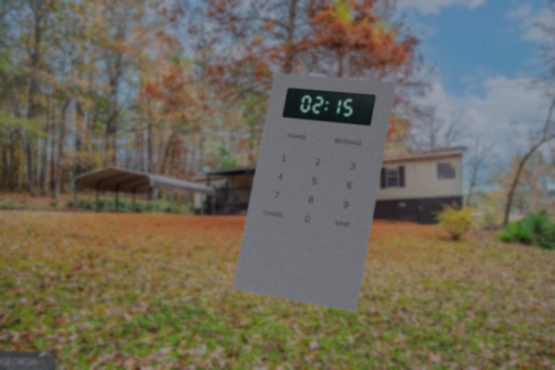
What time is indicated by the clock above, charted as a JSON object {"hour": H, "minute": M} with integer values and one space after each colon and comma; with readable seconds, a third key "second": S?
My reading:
{"hour": 2, "minute": 15}
